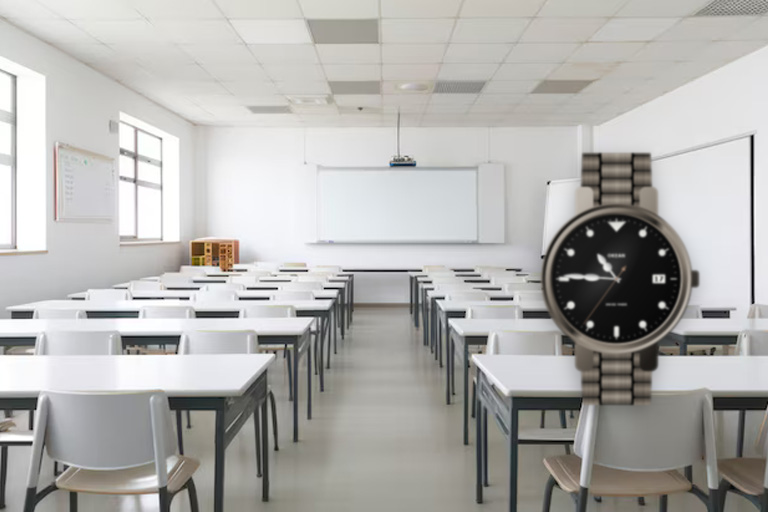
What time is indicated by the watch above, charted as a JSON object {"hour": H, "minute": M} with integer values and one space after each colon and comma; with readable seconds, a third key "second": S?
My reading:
{"hour": 10, "minute": 45, "second": 36}
